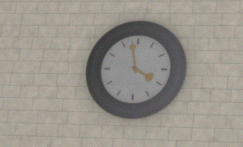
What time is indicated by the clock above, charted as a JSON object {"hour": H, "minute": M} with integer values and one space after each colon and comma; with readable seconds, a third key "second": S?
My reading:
{"hour": 3, "minute": 58}
